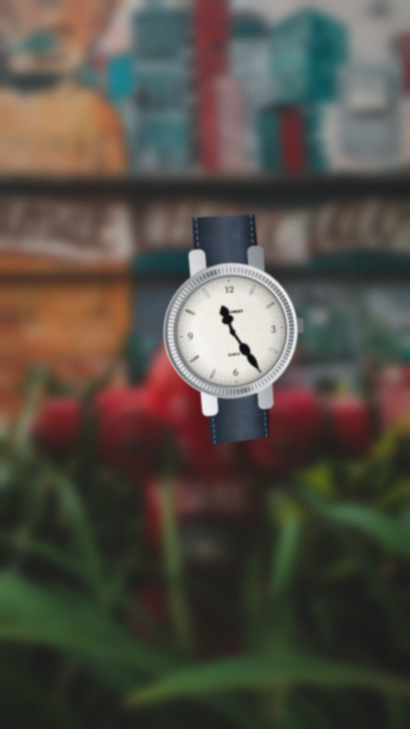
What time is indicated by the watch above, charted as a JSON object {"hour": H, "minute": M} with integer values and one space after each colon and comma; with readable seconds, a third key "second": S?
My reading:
{"hour": 11, "minute": 25}
